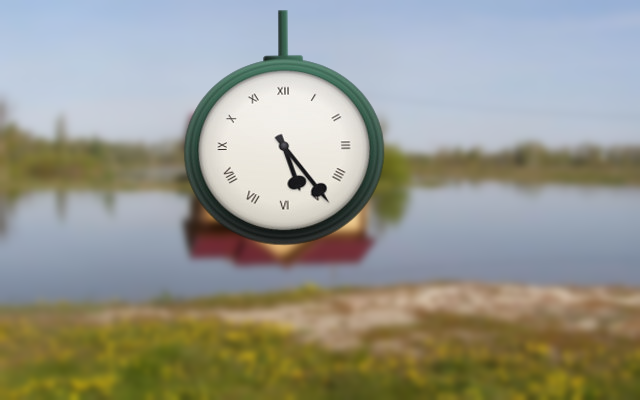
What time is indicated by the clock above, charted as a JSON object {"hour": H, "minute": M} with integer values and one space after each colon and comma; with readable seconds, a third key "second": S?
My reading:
{"hour": 5, "minute": 24}
